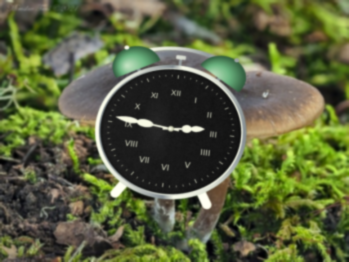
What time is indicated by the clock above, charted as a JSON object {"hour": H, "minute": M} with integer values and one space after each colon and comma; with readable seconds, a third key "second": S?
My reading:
{"hour": 2, "minute": 46}
